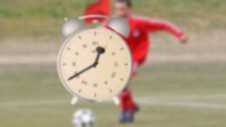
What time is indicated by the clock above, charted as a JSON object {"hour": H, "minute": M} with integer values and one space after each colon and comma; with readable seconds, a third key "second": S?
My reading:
{"hour": 12, "minute": 40}
